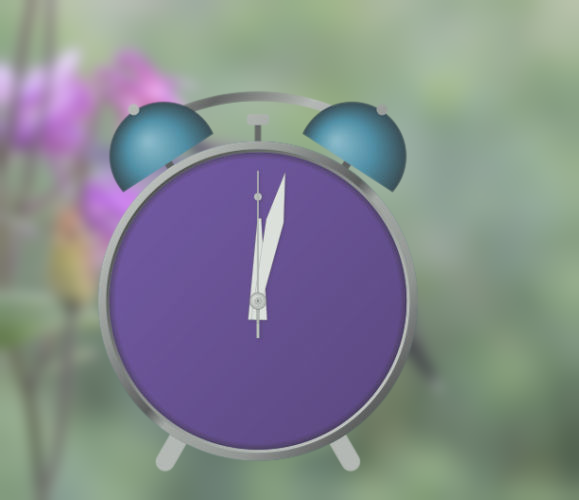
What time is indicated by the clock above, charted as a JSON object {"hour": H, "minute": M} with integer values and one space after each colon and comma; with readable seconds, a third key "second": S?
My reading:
{"hour": 12, "minute": 2, "second": 0}
